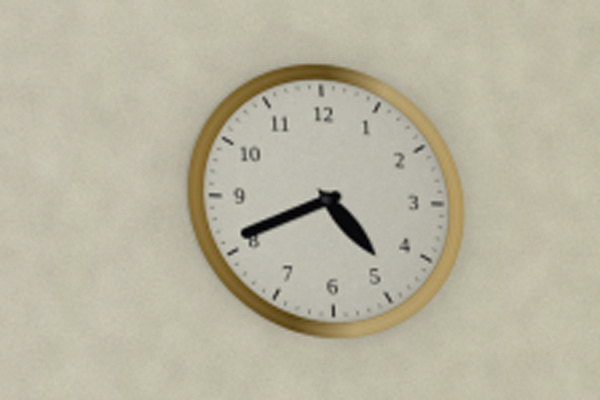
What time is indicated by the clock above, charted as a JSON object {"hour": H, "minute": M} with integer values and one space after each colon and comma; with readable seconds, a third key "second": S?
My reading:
{"hour": 4, "minute": 41}
